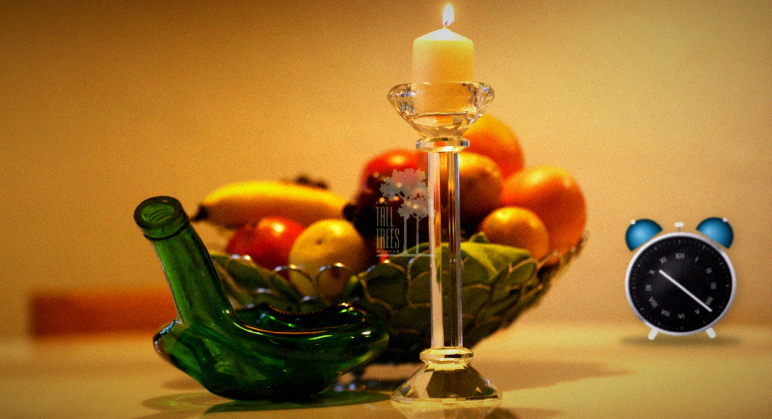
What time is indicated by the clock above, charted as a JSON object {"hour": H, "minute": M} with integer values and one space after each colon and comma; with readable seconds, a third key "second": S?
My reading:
{"hour": 10, "minute": 22}
